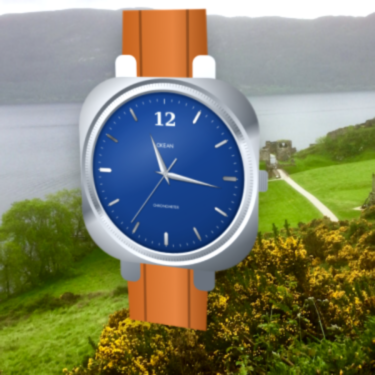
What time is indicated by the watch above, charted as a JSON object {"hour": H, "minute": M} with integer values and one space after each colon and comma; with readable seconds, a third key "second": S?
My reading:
{"hour": 11, "minute": 16, "second": 36}
